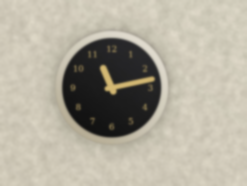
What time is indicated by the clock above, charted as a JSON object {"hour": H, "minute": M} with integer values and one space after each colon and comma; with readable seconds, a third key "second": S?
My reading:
{"hour": 11, "minute": 13}
